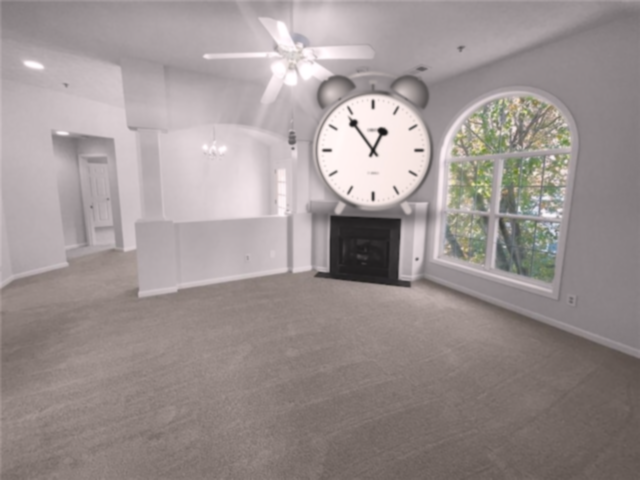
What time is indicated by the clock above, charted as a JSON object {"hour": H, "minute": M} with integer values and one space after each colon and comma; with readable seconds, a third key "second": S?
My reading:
{"hour": 12, "minute": 54}
